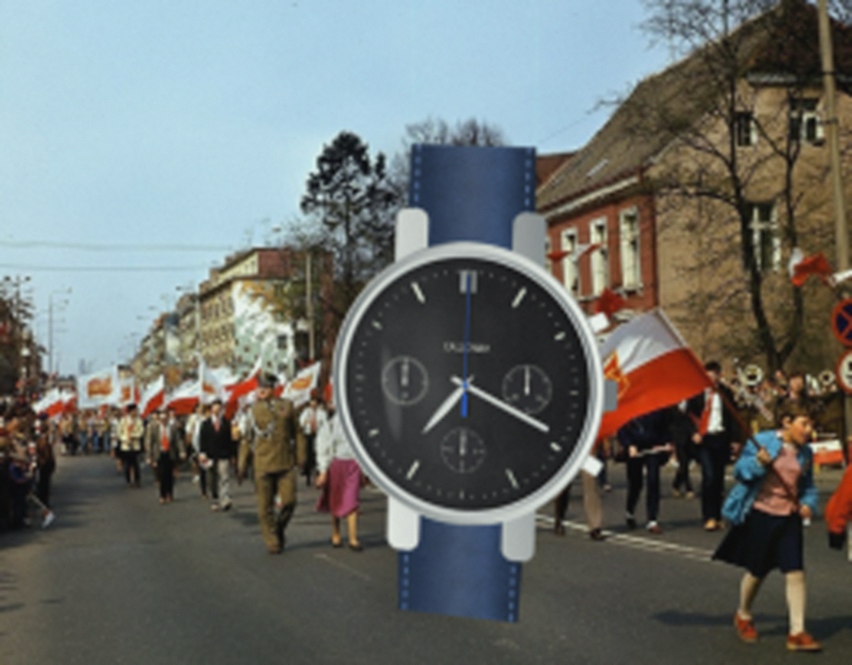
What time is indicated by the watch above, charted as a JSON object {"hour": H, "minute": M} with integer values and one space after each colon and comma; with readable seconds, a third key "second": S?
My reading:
{"hour": 7, "minute": 19}
